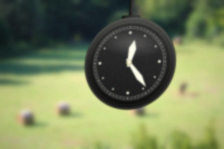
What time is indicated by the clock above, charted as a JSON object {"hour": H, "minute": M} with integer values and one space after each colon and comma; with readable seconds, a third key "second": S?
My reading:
{"hour": 12, "minute": 24}
